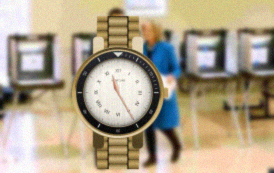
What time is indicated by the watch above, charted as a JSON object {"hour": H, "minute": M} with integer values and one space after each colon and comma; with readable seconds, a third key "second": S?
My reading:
{"hour": 11, "minute": 25}
